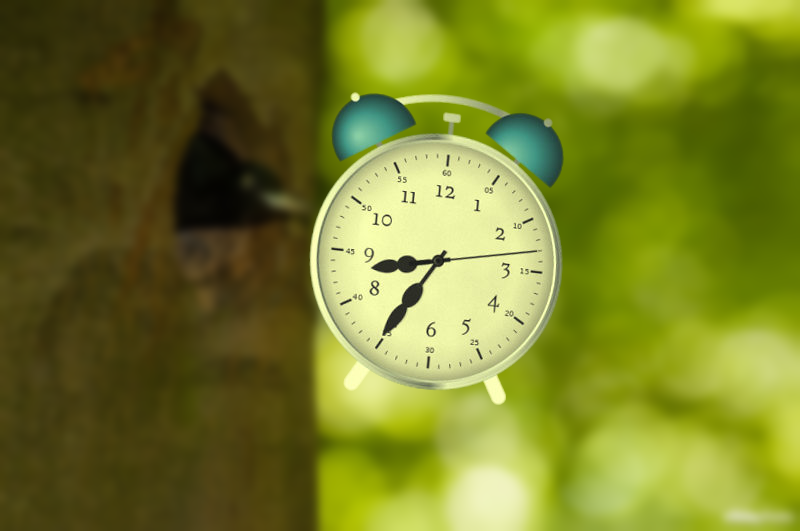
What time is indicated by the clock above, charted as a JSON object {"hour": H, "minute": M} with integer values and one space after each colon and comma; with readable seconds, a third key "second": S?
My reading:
{"hour": 8, "minute": 35, "second": 13}
